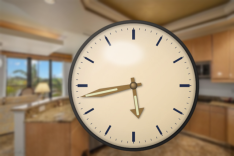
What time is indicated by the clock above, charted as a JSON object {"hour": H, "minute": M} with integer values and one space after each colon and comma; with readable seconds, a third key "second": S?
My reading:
{"hour": 5, "minute": 43}
